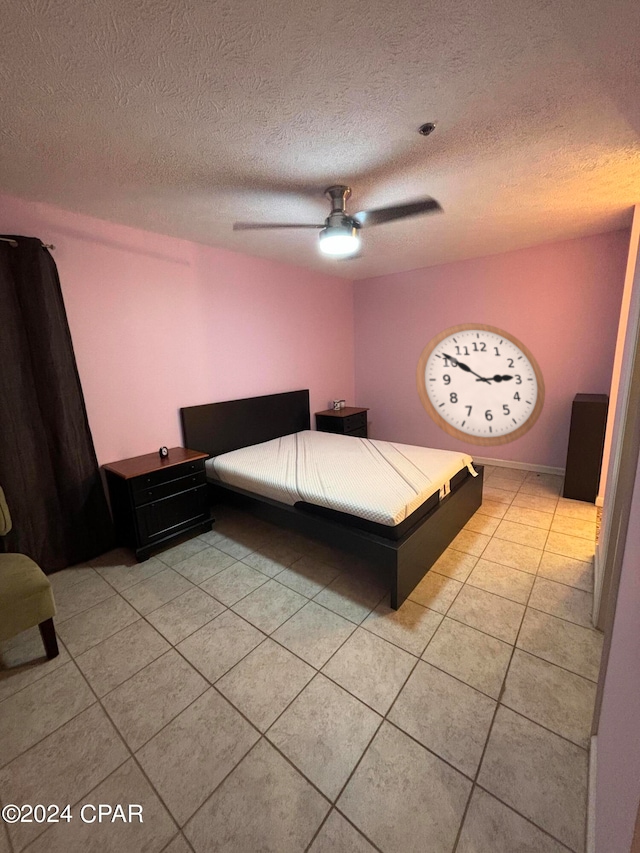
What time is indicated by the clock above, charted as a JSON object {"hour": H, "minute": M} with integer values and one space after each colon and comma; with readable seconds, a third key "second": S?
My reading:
{"hour": 2, "minute": 51}
